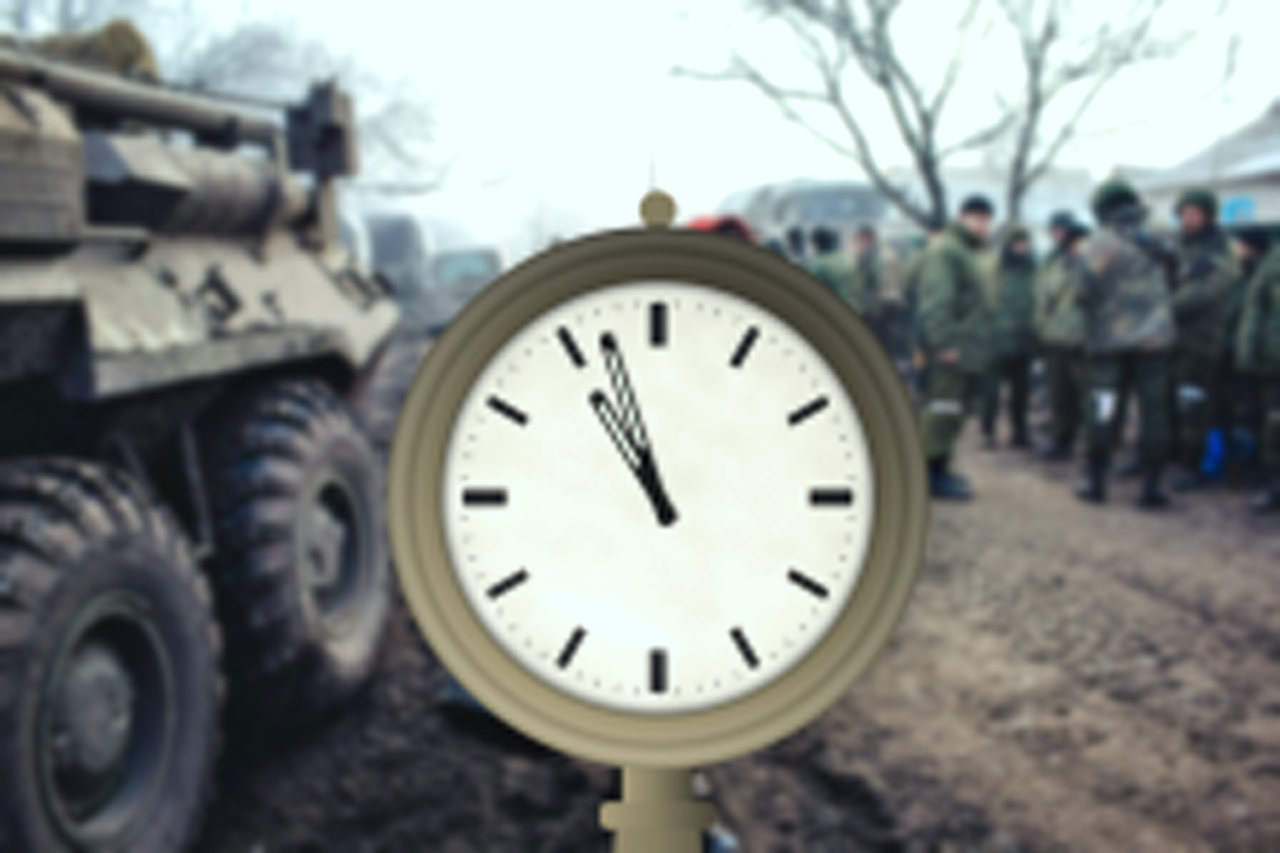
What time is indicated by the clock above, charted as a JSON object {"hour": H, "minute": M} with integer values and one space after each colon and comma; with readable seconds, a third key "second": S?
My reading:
{"hour": 10, "minute": 57}
